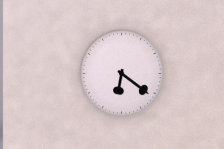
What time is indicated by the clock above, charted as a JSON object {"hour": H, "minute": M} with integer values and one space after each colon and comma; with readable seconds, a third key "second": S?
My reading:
{"hour": 6, "minute": 21}
